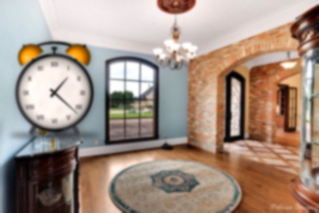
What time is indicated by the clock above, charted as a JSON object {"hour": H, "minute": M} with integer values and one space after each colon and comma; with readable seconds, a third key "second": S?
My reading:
{"hour": 1, "minute": 22}
